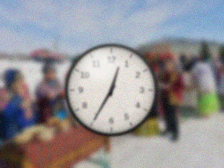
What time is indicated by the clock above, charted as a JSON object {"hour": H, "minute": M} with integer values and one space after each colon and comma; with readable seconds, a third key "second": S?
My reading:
{"hour": 12, "minute": 35}
